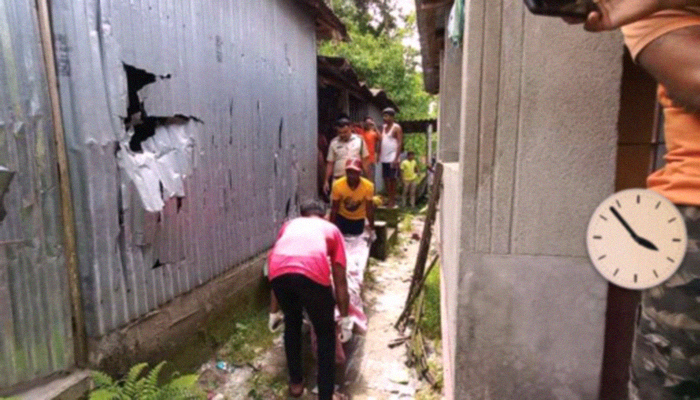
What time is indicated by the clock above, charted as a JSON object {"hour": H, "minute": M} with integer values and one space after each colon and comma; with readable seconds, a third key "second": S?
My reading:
{"hour": 3, "minute": 53}
